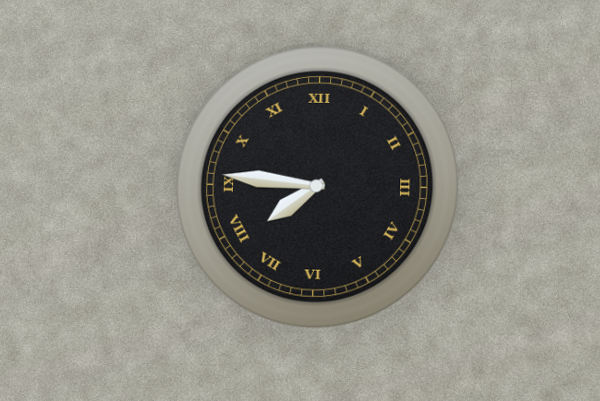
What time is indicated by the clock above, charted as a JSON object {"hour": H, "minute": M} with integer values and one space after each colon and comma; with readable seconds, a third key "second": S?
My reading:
{"hour": 7, "minute": 46}
